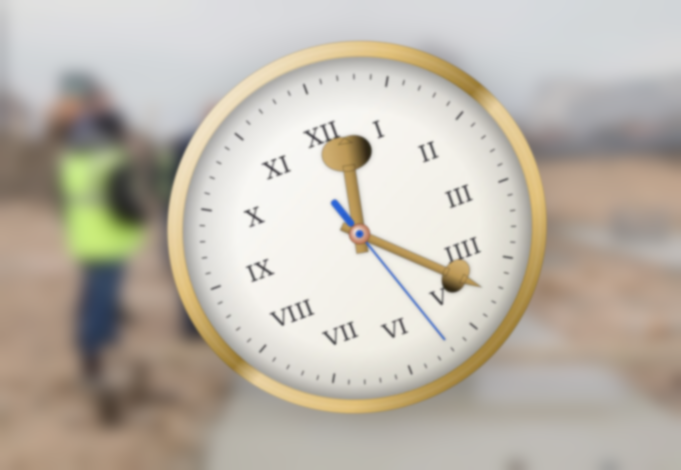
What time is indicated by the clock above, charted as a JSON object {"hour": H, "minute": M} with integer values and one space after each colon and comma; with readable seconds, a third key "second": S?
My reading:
{"hour": 12, "minute": 22, "second": 27}
